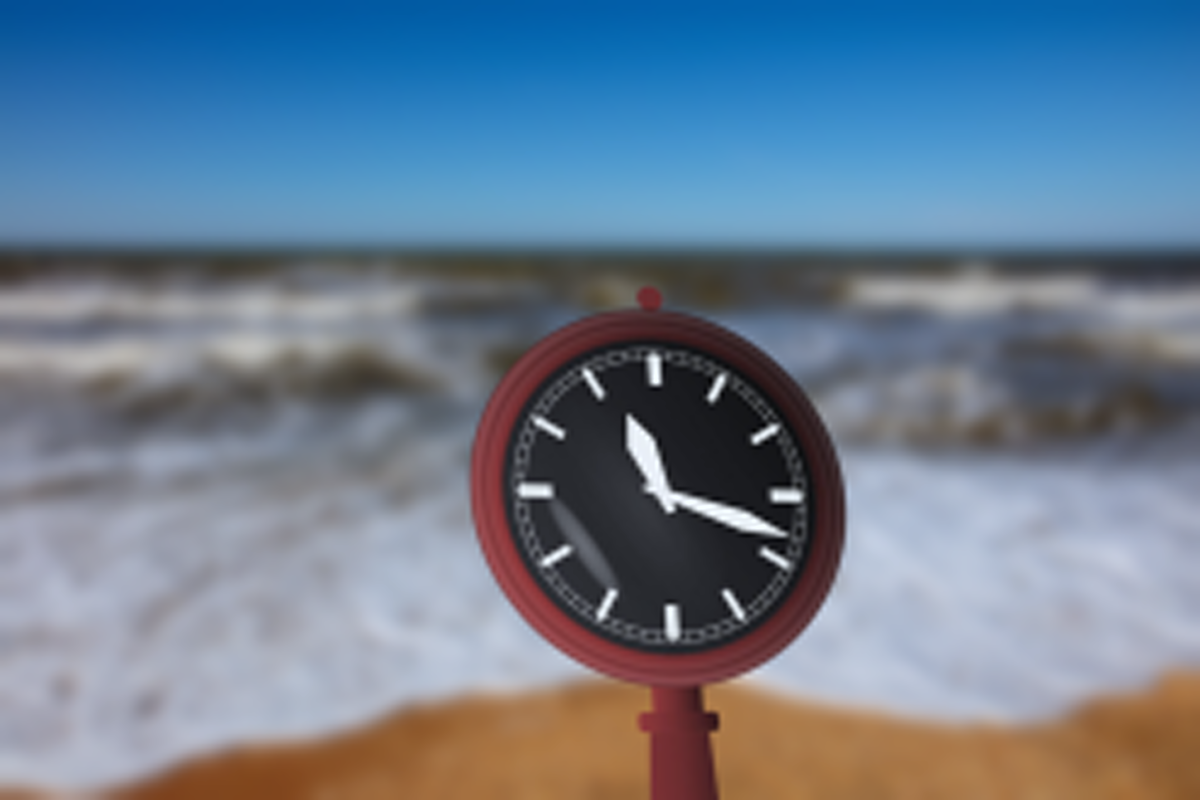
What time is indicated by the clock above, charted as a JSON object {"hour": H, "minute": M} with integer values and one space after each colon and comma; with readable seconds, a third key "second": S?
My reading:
{"hour": 11, "minute": 18}
